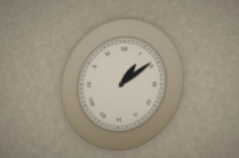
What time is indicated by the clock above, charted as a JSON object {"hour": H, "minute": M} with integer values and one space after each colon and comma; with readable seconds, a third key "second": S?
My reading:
{"hour": 1, "minute": 9}
